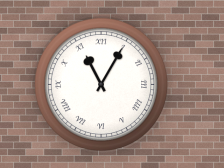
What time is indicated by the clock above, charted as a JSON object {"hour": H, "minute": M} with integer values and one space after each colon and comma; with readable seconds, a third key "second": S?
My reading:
{"hour": 11, "minute": 5}
